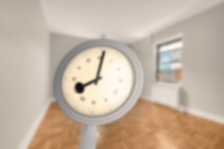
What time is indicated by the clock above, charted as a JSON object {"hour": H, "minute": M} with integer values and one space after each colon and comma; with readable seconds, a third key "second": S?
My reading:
{"hour": 8, "minute": 1}
